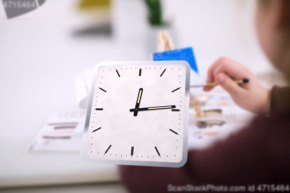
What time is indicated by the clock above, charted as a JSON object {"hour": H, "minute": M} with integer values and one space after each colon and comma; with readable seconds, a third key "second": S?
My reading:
{"hour": 12, "minute": 14}
